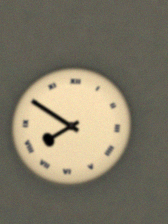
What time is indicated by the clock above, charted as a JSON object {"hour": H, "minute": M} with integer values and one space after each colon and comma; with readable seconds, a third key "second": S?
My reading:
{"hour": 7, "minute": 50}
